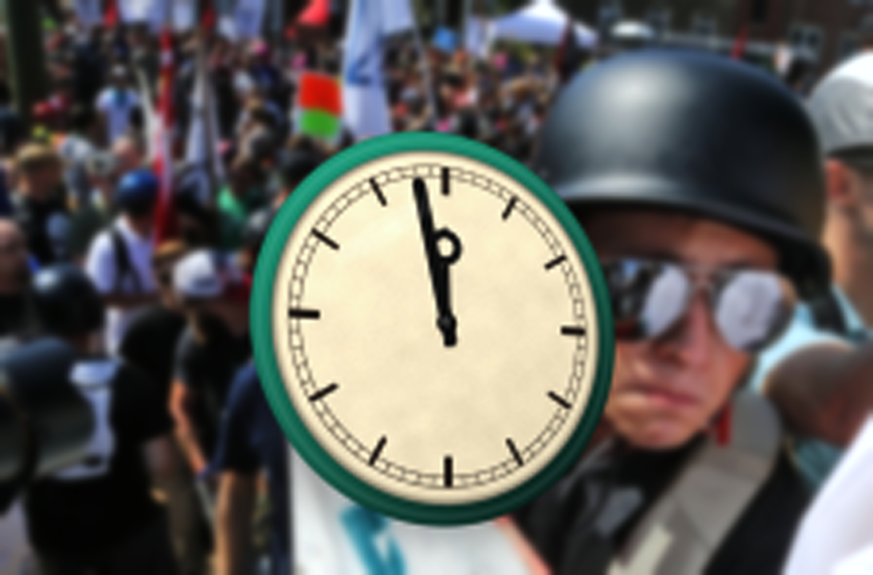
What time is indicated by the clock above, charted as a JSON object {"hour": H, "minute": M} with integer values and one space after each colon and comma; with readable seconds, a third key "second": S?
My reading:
{"hour": 11, "minute": 58}
